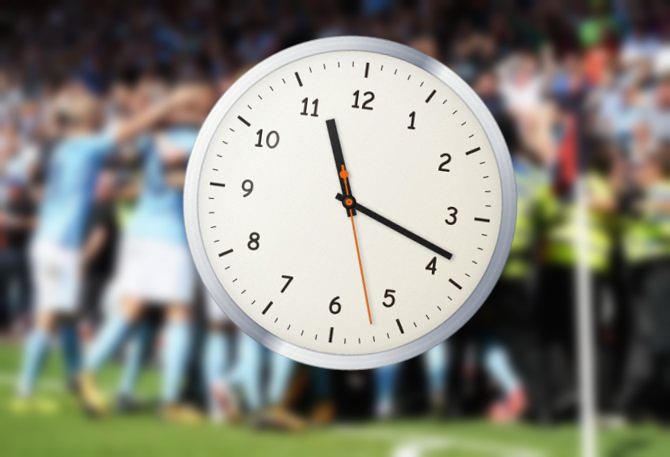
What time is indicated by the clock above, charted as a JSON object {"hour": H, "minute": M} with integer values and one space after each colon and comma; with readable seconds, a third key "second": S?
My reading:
{"hour": 11, "minute": 18, "second": 27}
